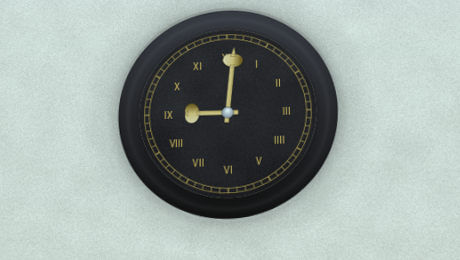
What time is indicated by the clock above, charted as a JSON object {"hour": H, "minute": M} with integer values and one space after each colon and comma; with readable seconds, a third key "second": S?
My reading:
{"hour": 9, "minute": 1}
